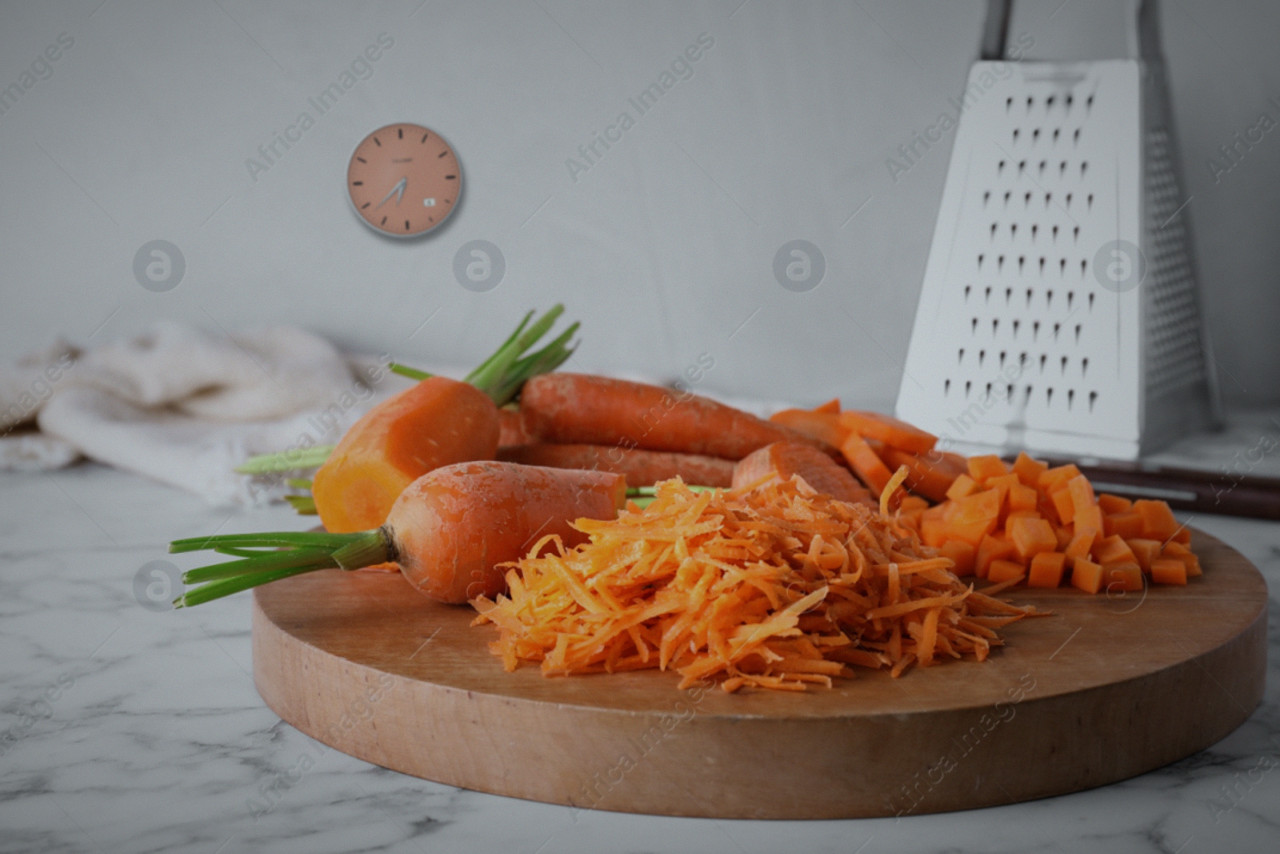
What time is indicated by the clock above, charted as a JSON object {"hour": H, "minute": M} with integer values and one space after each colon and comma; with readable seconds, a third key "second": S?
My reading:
{"hour": 6, "minute": 38}
